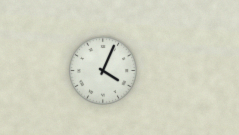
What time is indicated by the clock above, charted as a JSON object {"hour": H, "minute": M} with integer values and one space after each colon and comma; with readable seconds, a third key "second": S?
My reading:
{"hour": 4, "minute": 4}
